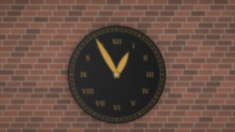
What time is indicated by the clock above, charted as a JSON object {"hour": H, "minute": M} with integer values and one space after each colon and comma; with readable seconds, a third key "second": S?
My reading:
{"hour": 12, "minute": 55}
